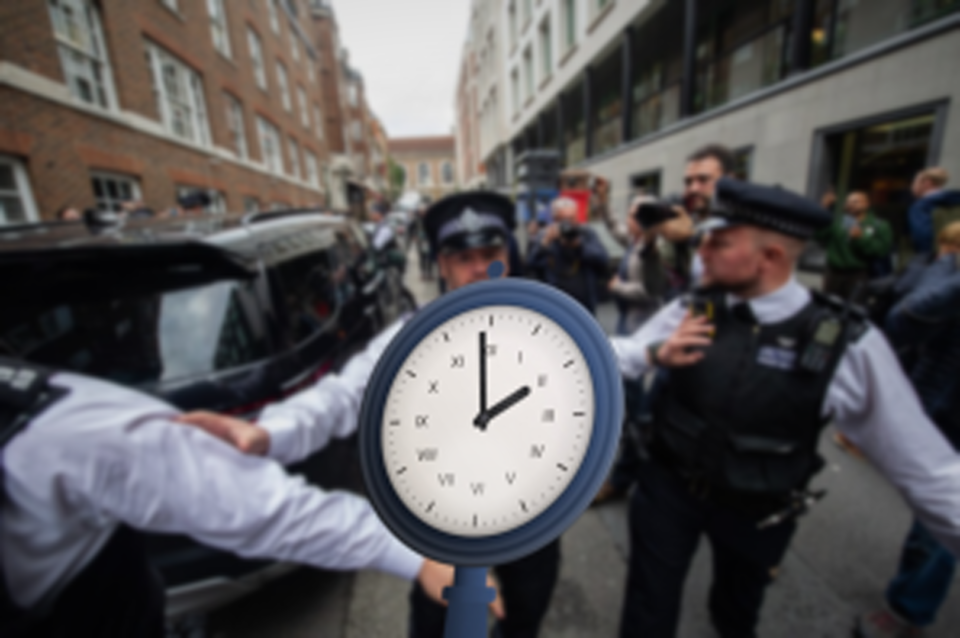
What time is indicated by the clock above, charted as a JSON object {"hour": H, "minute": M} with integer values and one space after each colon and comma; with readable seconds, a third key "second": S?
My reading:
{"hour": 1, "minute": 59}
